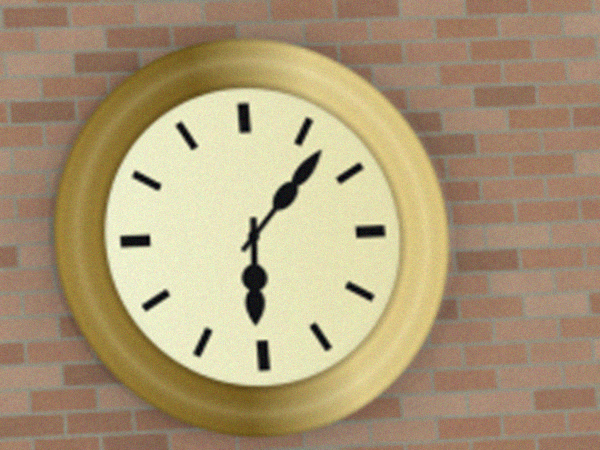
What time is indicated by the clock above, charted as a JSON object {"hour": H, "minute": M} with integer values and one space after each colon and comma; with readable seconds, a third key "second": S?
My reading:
{"hour": 6, "minute": 7}
